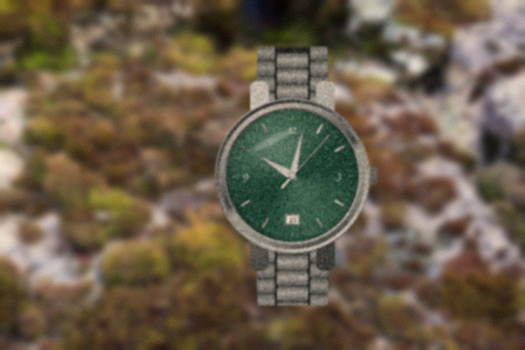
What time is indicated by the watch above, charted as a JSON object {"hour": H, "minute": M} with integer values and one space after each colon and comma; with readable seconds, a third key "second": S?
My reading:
{"hour": 10, "minute": 2, "second": 7}
